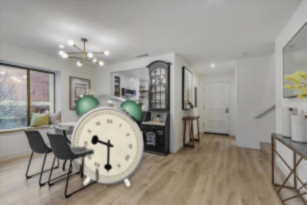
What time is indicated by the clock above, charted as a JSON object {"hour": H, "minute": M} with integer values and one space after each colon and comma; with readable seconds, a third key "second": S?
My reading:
{"hour": 9, "minute": 30}
